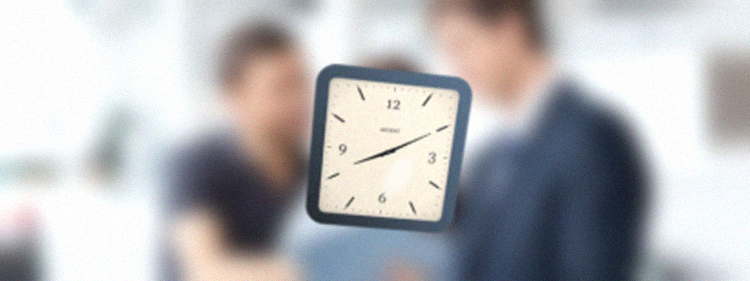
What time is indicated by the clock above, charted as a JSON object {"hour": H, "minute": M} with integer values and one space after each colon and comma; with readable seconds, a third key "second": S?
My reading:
{"hour": 8, "minute": 10}
